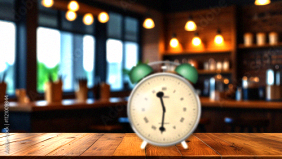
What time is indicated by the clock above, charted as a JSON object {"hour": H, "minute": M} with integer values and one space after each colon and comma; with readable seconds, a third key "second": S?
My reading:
{"hour": 11, "minute": 31}
